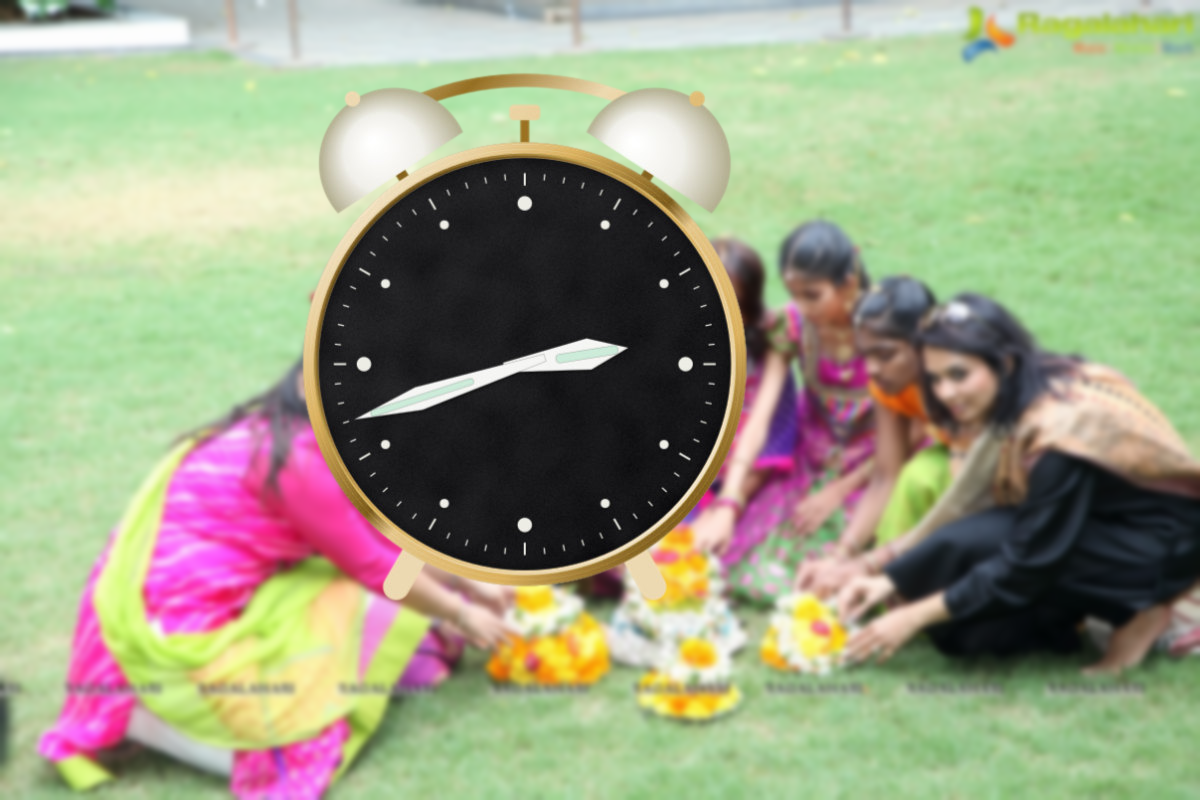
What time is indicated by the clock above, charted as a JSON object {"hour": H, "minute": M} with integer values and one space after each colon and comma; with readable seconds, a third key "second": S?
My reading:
{"hour": 2, "minute": 42}
